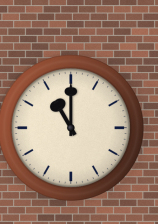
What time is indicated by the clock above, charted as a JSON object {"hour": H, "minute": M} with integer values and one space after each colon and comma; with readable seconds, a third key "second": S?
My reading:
{"hour": 11, "minute": 0}
